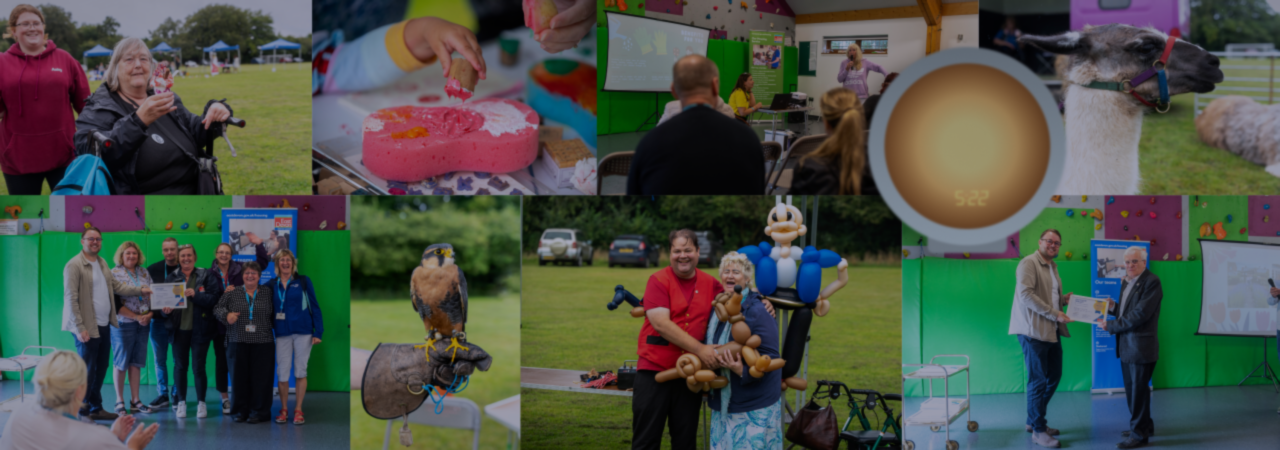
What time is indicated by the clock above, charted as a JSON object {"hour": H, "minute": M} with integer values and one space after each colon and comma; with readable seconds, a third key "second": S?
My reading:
{"hour": 5, "minute": 22}
